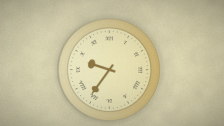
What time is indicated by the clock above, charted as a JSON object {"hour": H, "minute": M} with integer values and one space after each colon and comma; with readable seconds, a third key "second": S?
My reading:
{"hour": 9, "minute": 36}
